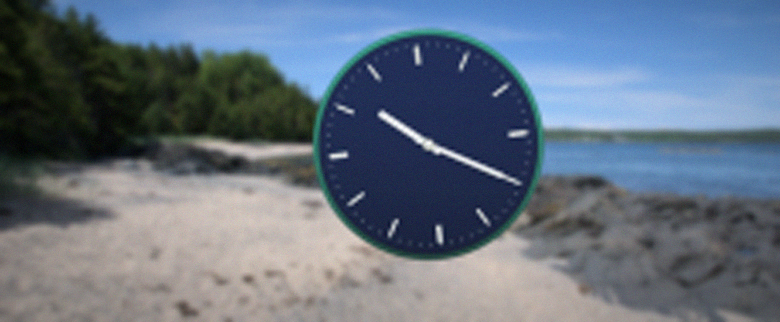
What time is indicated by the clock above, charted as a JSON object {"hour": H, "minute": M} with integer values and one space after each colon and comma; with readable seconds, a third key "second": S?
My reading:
{"hour": 10, "minute": 20}
